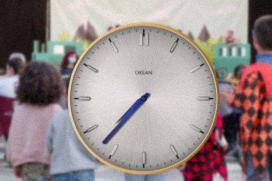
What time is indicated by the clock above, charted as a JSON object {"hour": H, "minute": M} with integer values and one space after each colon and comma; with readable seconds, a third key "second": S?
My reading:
{"hour": 7, "minute": 37}
